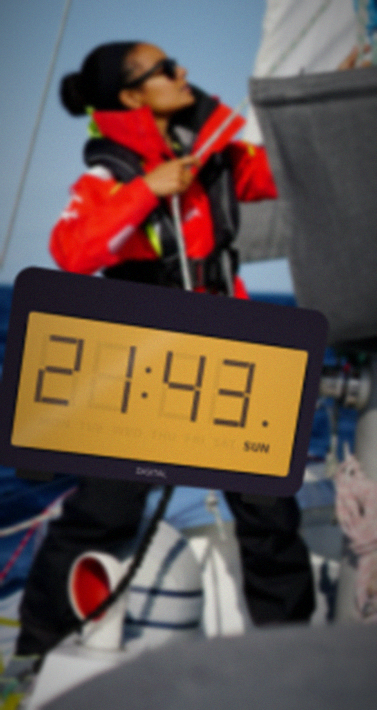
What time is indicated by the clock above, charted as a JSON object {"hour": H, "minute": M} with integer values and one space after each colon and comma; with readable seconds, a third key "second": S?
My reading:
{"hour": 21, "minute": 43}
